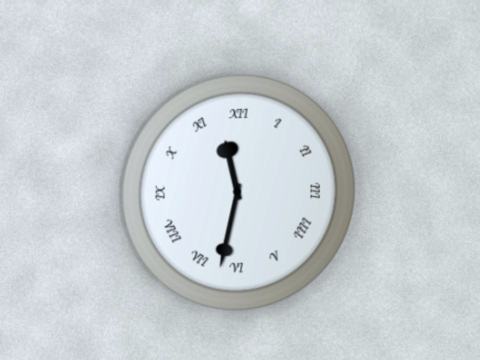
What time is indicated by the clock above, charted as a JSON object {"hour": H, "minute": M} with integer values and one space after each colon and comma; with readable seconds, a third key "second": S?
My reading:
{"hour": 11, "minute": 32}
